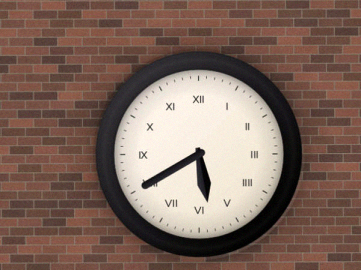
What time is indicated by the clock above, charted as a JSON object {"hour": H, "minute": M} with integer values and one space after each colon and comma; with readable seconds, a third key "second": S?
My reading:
{"hour": 5, "minute": 40}
